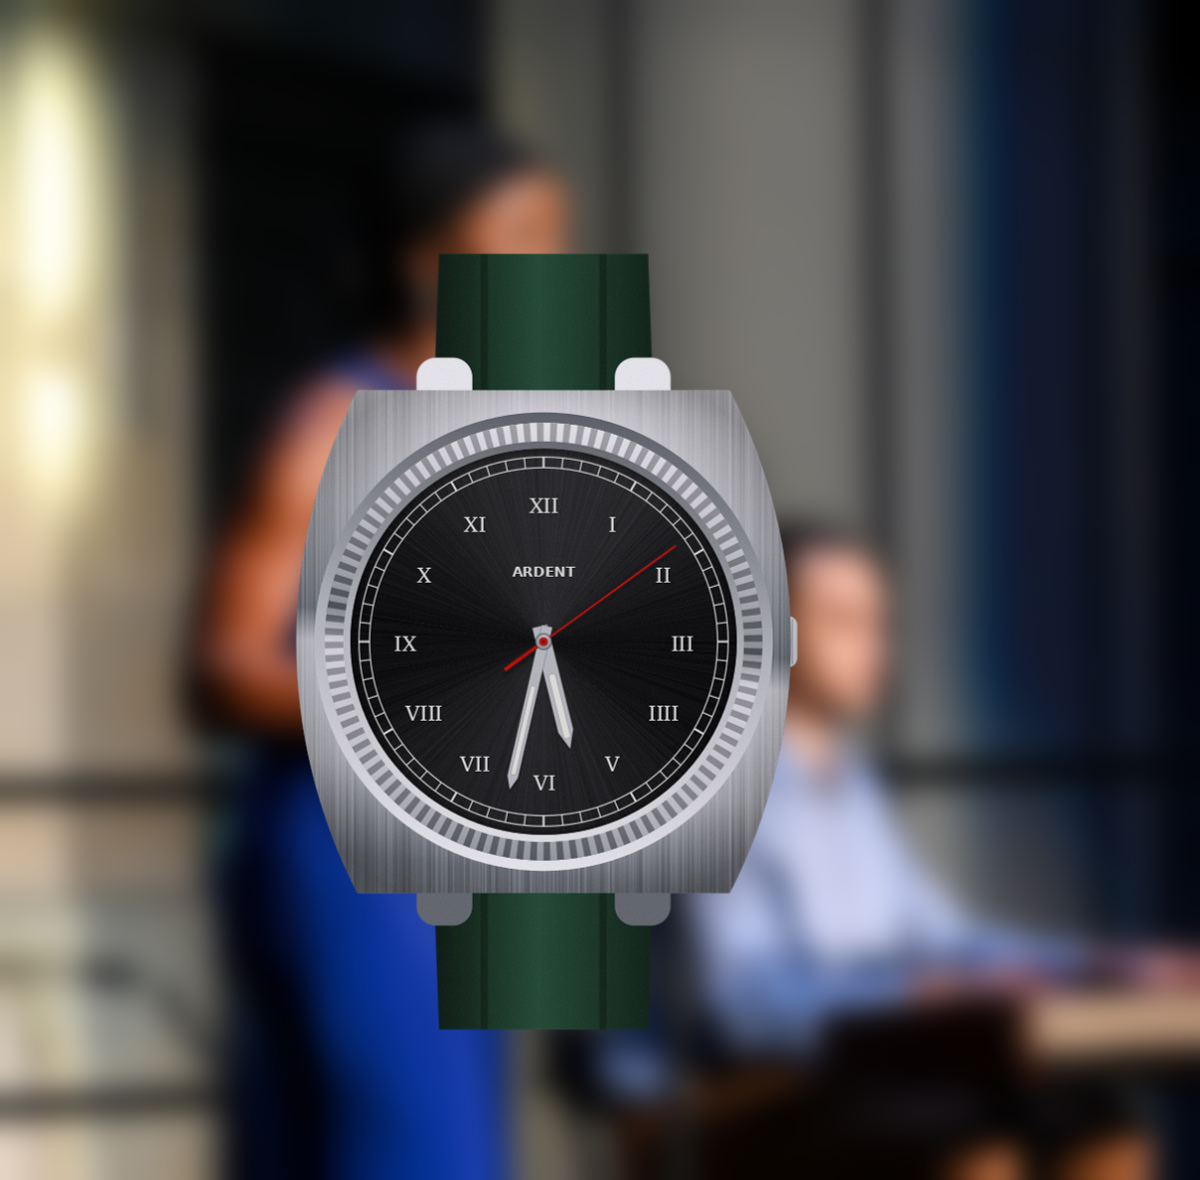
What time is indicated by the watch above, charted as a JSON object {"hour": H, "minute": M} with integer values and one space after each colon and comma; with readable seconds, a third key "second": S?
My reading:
{"hour": 5, "minute": 32, "second": 9}
